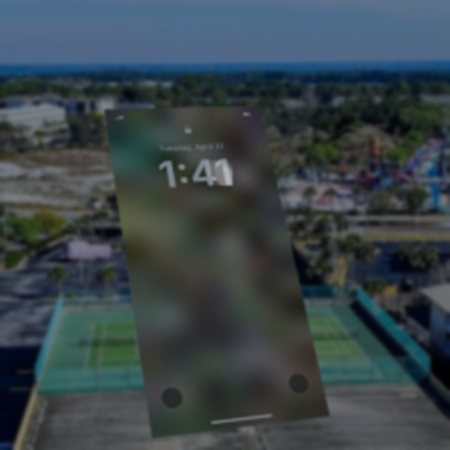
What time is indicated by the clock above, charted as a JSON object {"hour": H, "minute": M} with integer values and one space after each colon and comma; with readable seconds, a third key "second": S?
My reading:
{"hour": 1, "minute": 41}
